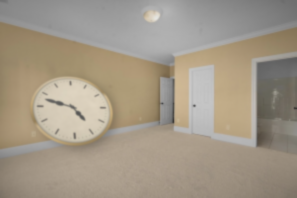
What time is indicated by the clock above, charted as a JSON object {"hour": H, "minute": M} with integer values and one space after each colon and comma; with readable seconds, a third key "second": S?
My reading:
{"hour": 4, "minute": 48}
